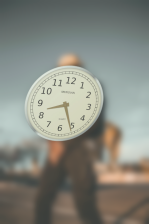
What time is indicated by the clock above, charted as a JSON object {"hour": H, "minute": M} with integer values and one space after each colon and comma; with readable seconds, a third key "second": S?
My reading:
{"hour": 8, "minute": 26}
